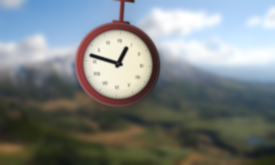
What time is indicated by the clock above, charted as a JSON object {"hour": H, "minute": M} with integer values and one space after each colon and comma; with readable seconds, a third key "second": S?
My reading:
{"hour": 12, "minute": 47}
